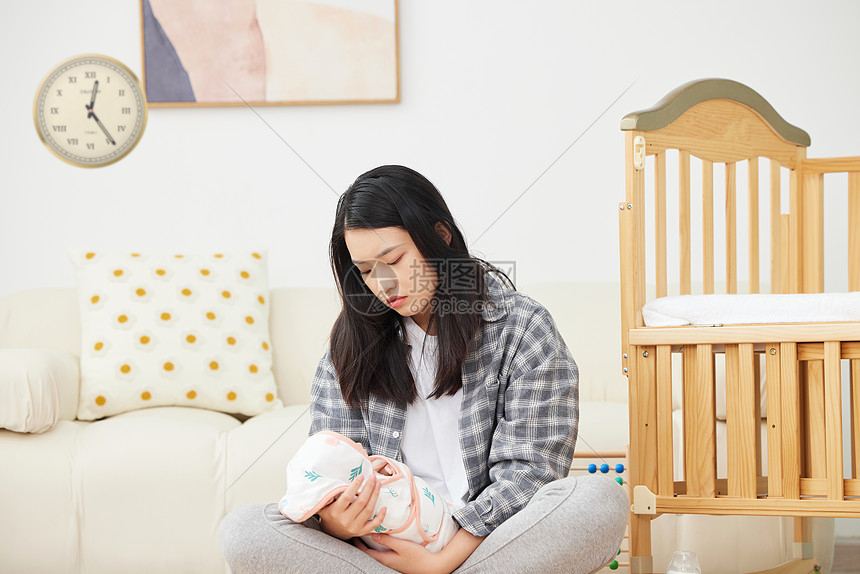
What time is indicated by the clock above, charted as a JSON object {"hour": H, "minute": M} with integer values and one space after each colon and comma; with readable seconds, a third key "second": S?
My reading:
{"hour": 12, "minute": 24}
